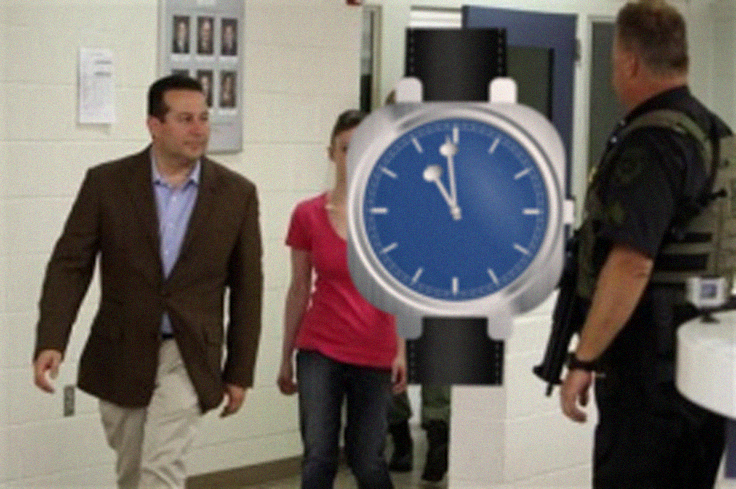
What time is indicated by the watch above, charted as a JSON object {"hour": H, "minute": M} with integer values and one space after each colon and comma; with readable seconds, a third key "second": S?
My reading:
{"hour": 10, "minute": 59}
